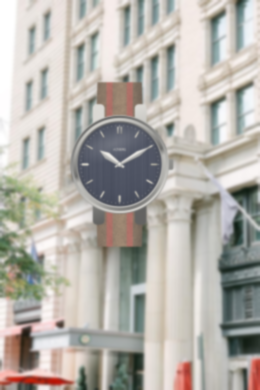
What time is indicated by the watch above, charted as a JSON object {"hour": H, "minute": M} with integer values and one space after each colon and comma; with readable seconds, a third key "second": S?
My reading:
{"hour": 10, "minute": 10}
